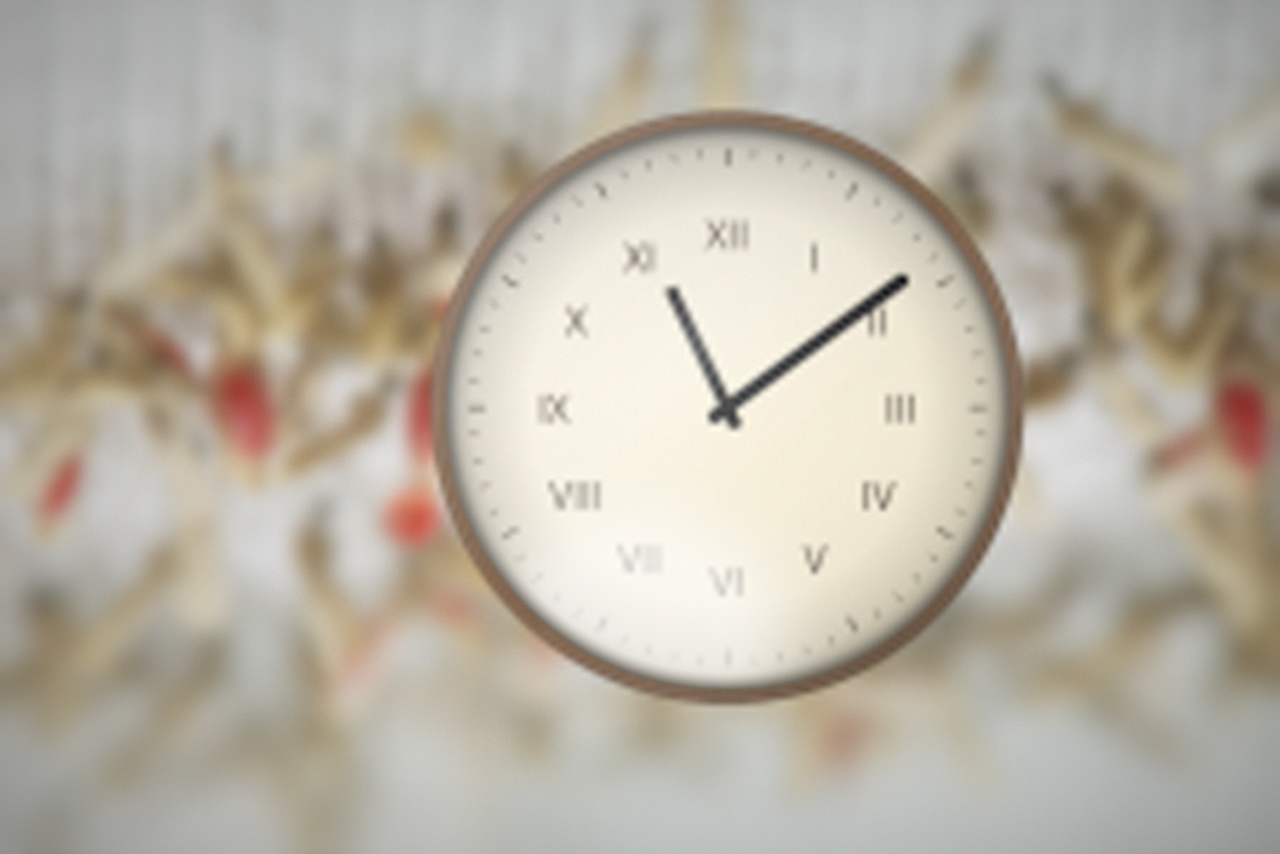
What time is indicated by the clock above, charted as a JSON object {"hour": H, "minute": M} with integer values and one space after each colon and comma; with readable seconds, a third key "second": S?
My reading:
{"hour": 11, "minute": 9}
